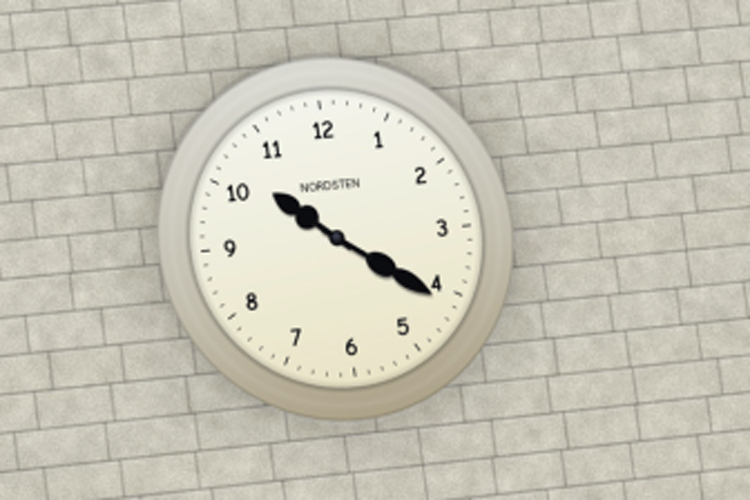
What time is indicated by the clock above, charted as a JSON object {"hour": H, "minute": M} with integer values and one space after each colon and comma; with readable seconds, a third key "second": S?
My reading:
{"hour": 10, "minute": 21}
